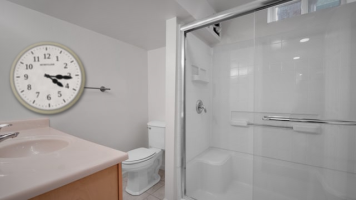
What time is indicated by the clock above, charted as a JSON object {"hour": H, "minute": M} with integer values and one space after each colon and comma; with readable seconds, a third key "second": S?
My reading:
{"hour": 4, "minute": 16}
